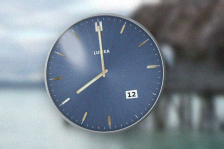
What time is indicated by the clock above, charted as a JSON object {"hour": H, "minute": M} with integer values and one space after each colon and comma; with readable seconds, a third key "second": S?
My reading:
{"hour": 8, "minute": 0}
